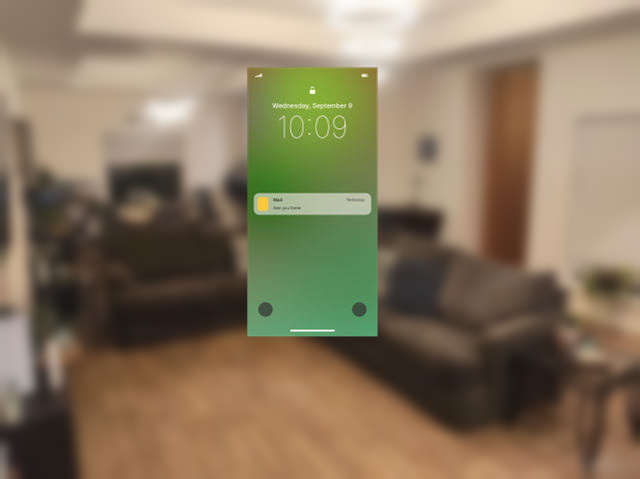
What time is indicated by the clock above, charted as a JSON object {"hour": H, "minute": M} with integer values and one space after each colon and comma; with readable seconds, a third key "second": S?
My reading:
{"hour": 10, "minute": 9}
